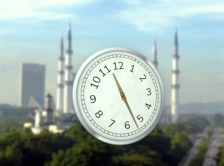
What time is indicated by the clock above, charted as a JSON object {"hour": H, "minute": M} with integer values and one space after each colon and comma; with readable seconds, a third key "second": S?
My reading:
{"hour": 11, "minute": 27}
